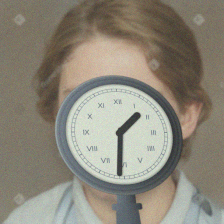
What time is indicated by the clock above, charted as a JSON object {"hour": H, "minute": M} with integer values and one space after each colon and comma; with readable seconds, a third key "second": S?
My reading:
{"hour": 1, "minute": 31}
